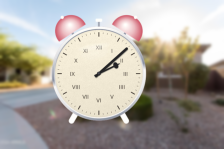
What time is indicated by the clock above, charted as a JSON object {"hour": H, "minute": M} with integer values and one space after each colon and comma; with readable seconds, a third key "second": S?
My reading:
{"hour": 2, "minute": 8}
